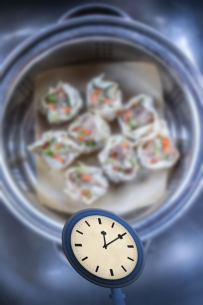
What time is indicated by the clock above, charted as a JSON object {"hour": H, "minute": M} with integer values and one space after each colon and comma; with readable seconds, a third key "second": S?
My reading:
{"hour": 12, "minute": 10}
